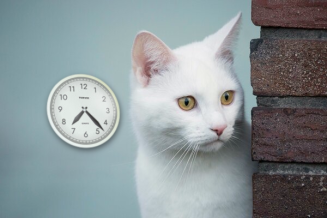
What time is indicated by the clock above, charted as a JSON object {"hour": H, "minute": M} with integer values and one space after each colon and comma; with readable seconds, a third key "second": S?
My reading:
{"hour": 7, "minute": 23}
